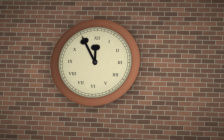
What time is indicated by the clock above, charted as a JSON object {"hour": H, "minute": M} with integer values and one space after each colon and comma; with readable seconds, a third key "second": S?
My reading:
{"hour": 11, "minute": 55}
